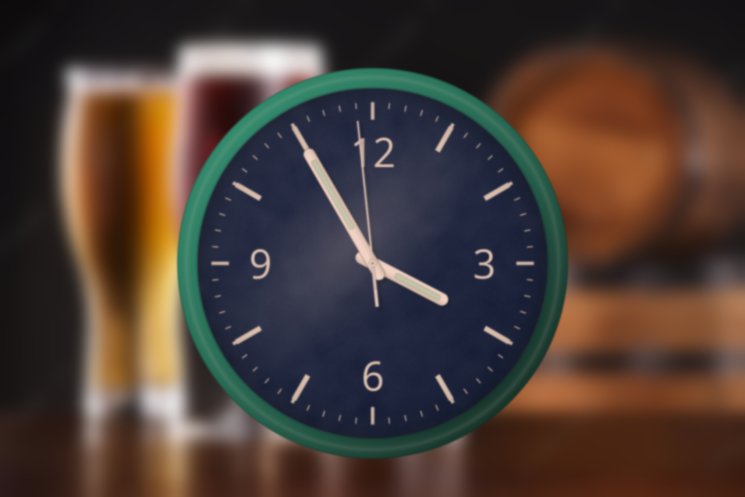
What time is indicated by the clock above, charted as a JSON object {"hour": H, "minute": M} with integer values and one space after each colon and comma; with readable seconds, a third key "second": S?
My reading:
{"hour": 3, "minute": 54, "second": 59}
